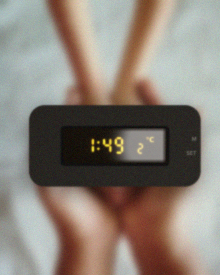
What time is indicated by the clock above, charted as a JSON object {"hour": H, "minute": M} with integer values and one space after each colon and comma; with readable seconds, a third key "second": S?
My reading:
{"hour": 1, "minute": 49}
